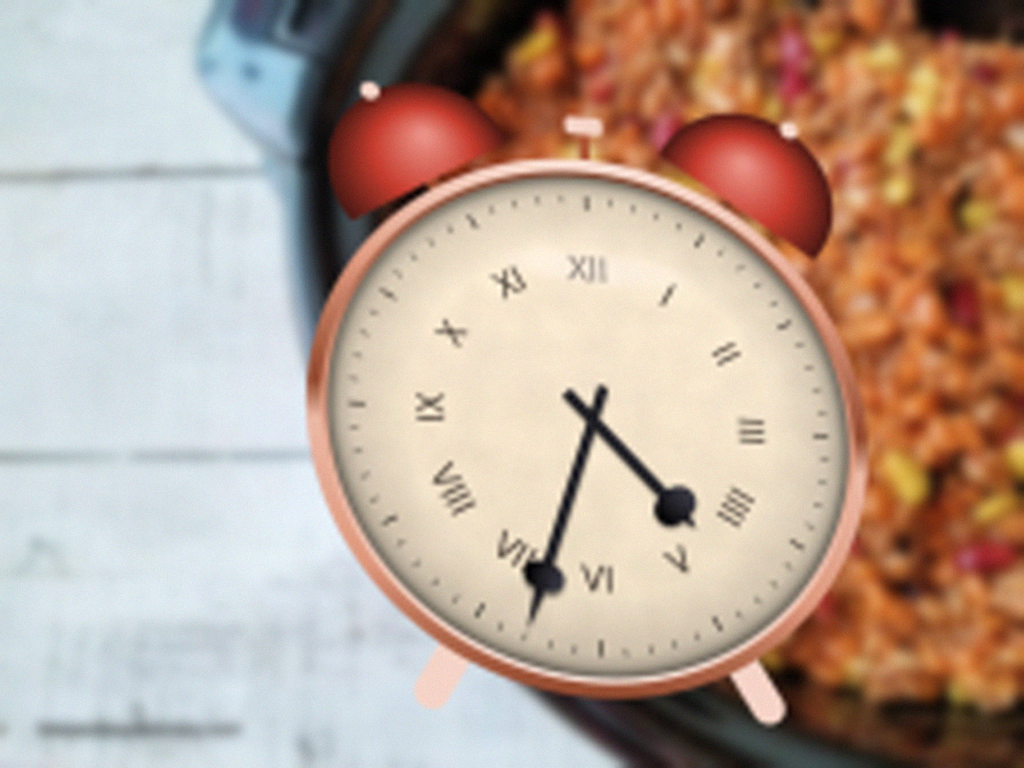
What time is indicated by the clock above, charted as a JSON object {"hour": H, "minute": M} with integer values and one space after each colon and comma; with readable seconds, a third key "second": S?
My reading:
{"hour": 4, "minute": 33}
